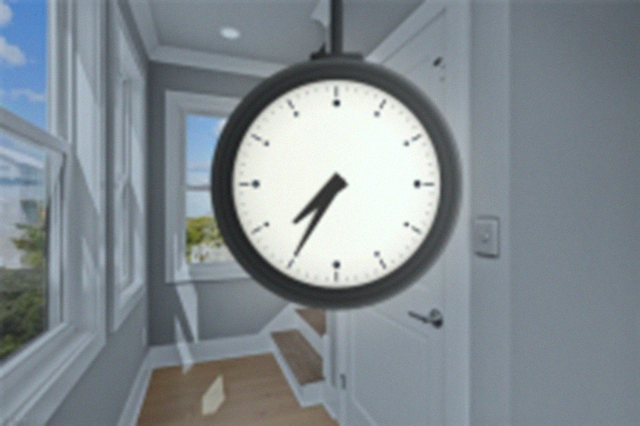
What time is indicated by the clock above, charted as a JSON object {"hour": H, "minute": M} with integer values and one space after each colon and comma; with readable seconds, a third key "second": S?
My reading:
{"hour": 7, "minute": 35}
